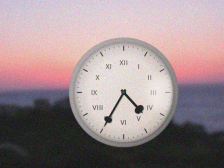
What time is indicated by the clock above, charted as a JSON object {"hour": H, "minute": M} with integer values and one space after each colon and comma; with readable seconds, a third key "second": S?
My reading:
{"hour": 4, "minute": 35}
